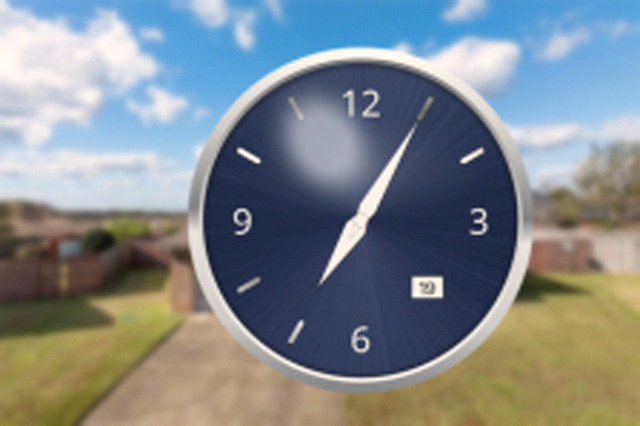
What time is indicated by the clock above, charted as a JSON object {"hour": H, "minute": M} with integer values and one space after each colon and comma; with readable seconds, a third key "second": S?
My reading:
{"hour": 7, "minute": 5}
